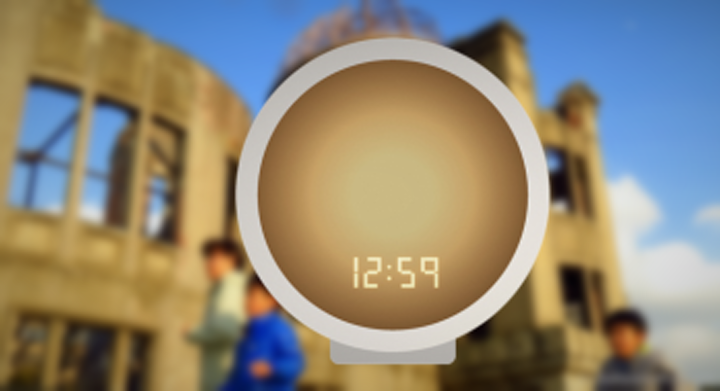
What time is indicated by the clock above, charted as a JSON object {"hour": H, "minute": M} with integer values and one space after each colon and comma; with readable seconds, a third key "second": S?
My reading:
{"hour": 12, "minute": 59}
